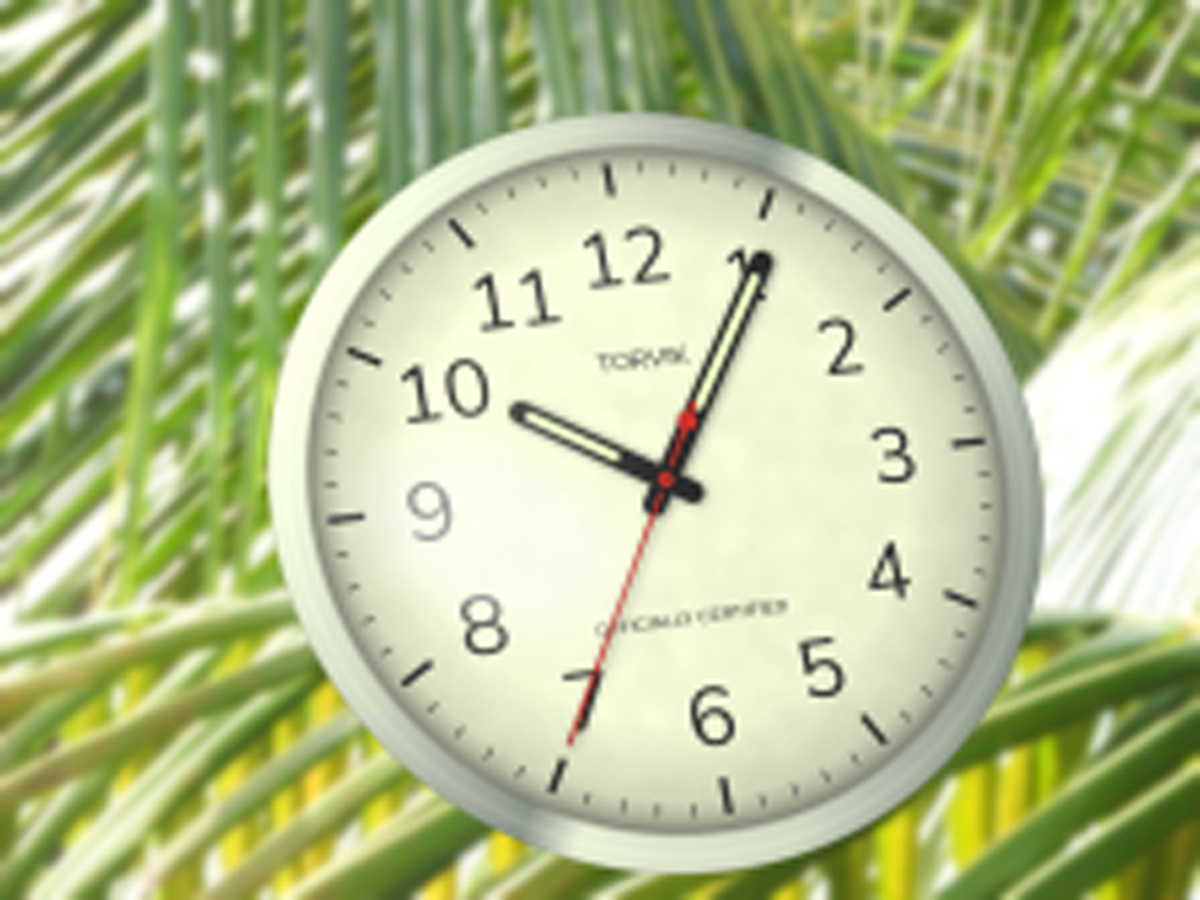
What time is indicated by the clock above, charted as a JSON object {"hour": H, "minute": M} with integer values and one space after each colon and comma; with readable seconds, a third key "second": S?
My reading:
{"hour": 10, "minute": 5, "second": 35}
